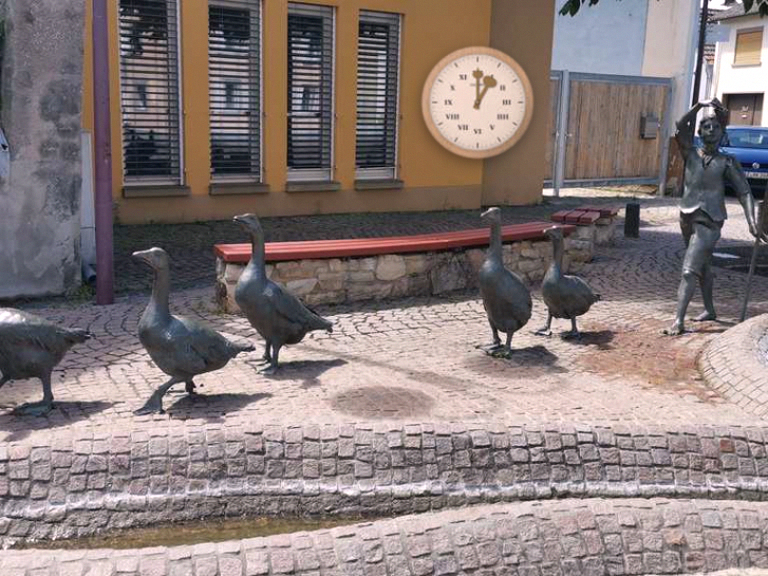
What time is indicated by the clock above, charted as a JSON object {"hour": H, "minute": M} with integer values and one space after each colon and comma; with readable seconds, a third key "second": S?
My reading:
{"hour": 1, "minute": 0}
